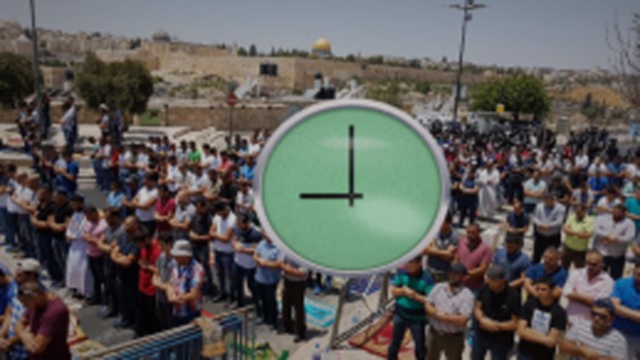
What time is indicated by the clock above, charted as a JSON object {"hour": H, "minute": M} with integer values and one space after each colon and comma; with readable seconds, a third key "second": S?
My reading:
{"hour": 9, "minute": 0}
